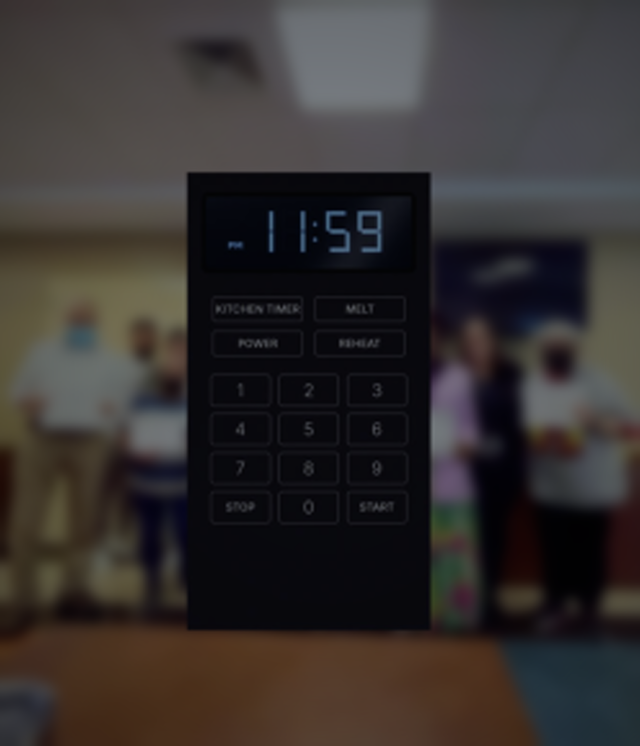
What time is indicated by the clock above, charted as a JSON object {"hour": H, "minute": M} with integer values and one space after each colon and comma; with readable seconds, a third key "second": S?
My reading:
{"hour": 11, "minute": 59}
